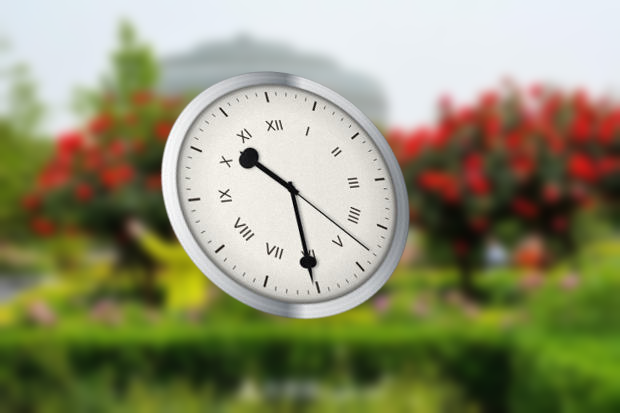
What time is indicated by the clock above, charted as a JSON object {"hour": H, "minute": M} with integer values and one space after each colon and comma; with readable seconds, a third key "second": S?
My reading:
{"hour": 10, "minute": 30, "second": 23}
